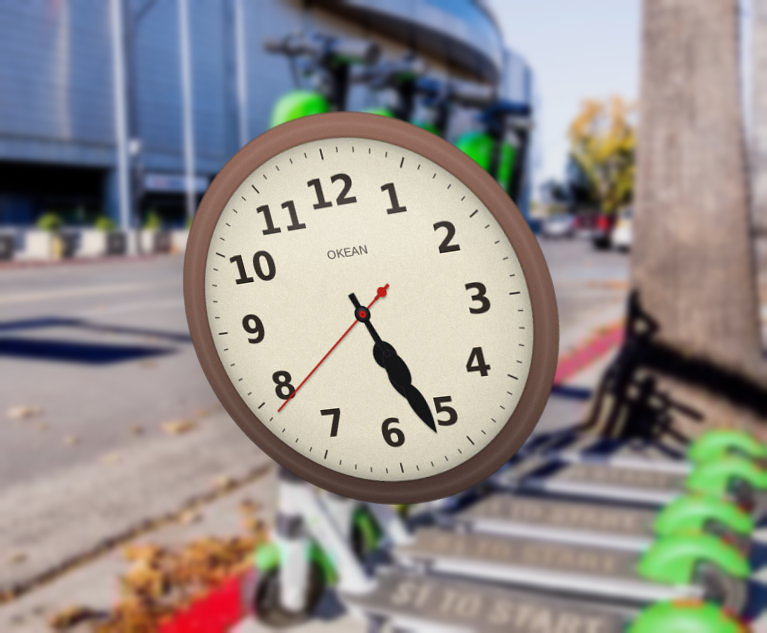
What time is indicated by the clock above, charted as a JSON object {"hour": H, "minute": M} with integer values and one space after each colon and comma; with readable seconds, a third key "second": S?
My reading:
{"hour": 5, "minute": 26, "second": 39}
